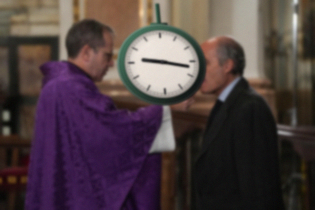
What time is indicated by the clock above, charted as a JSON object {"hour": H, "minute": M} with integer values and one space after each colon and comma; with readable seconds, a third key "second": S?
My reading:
{"hour": 9, "minute": 17}
